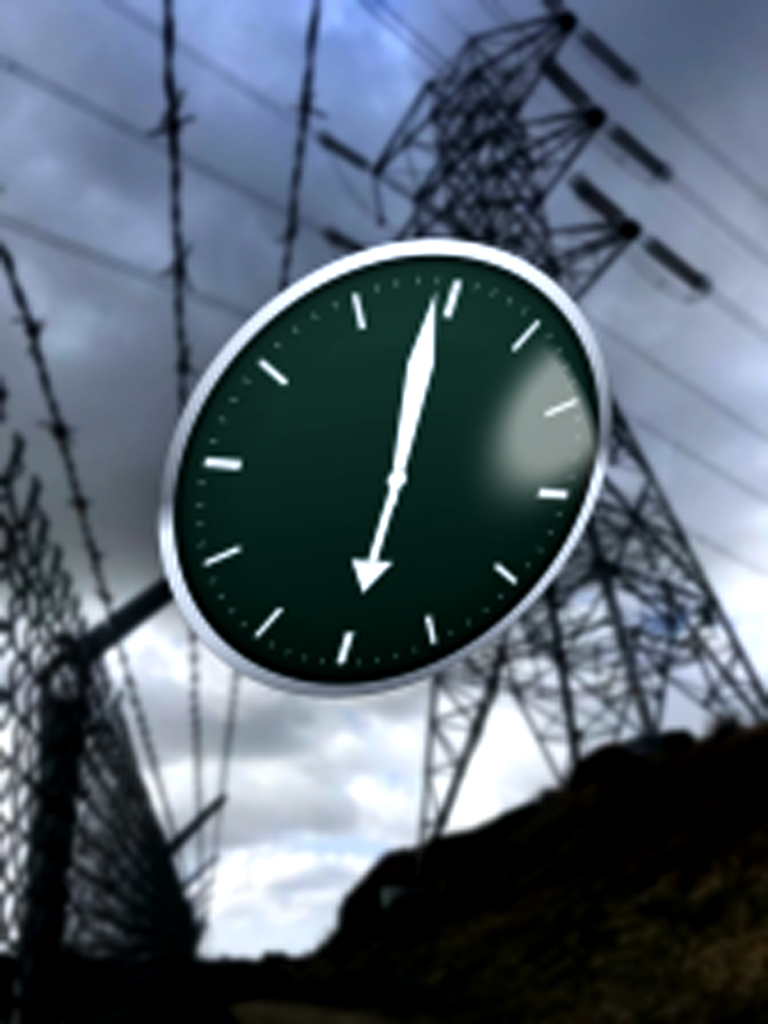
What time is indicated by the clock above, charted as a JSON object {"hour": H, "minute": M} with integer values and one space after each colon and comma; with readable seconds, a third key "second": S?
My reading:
{"hour": 5, "minute": 59}
